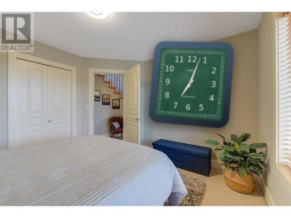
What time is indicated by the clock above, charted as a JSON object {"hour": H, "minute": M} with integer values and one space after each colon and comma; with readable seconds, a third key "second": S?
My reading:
{"hour": 7, "minute": 3}
